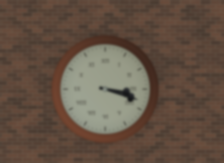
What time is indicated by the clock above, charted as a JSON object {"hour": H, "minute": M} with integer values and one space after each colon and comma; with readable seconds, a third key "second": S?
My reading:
{"hour": 3, "minute": 18}
